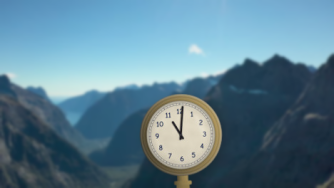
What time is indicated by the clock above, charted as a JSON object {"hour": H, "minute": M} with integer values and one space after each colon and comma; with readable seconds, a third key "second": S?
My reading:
{"hour": 11, "minute": 1}
